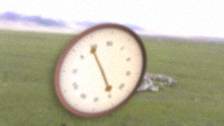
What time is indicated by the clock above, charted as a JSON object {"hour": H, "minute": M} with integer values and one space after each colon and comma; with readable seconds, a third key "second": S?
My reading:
{"hour": 4, "minute": 54}
